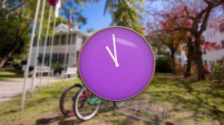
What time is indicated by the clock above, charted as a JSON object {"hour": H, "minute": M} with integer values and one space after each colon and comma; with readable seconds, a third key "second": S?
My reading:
{"hour": 10, "minute": 59}
